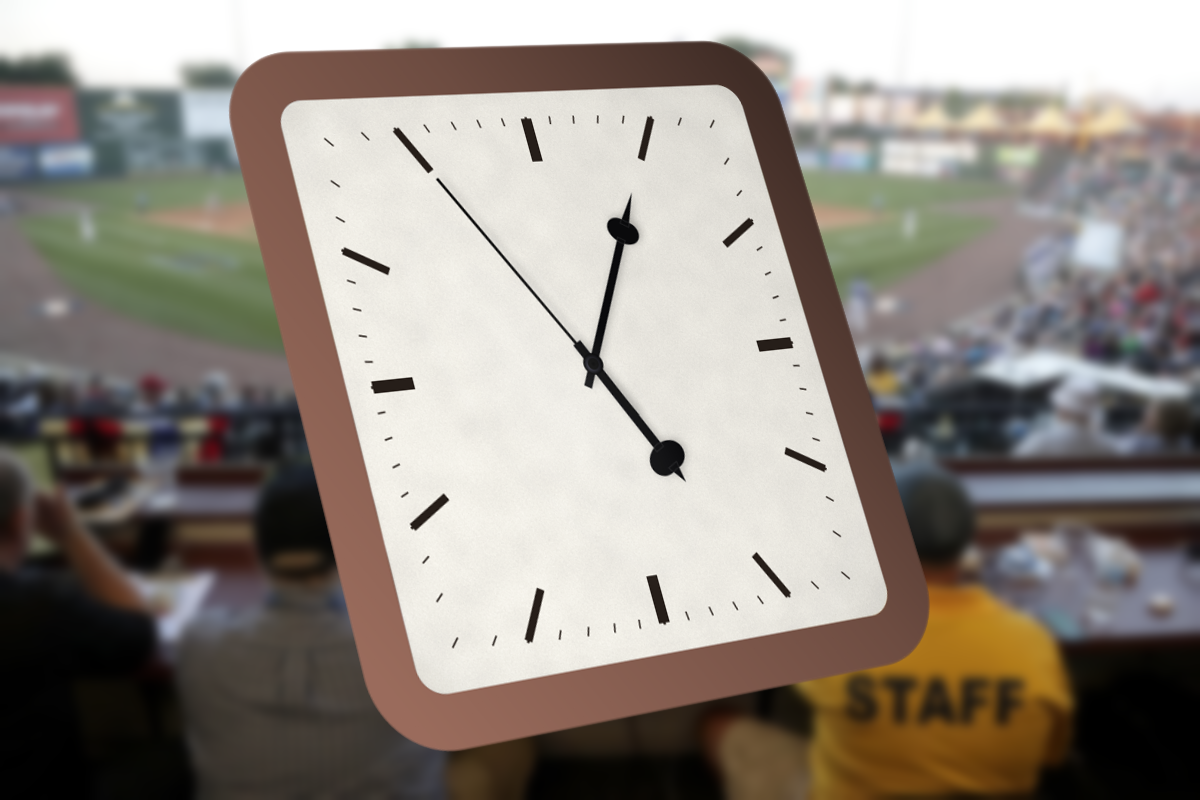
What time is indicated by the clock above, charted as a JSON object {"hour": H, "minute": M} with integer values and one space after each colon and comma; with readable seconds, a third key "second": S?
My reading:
{"hour": 5, "minute": 4, "second": 55}
